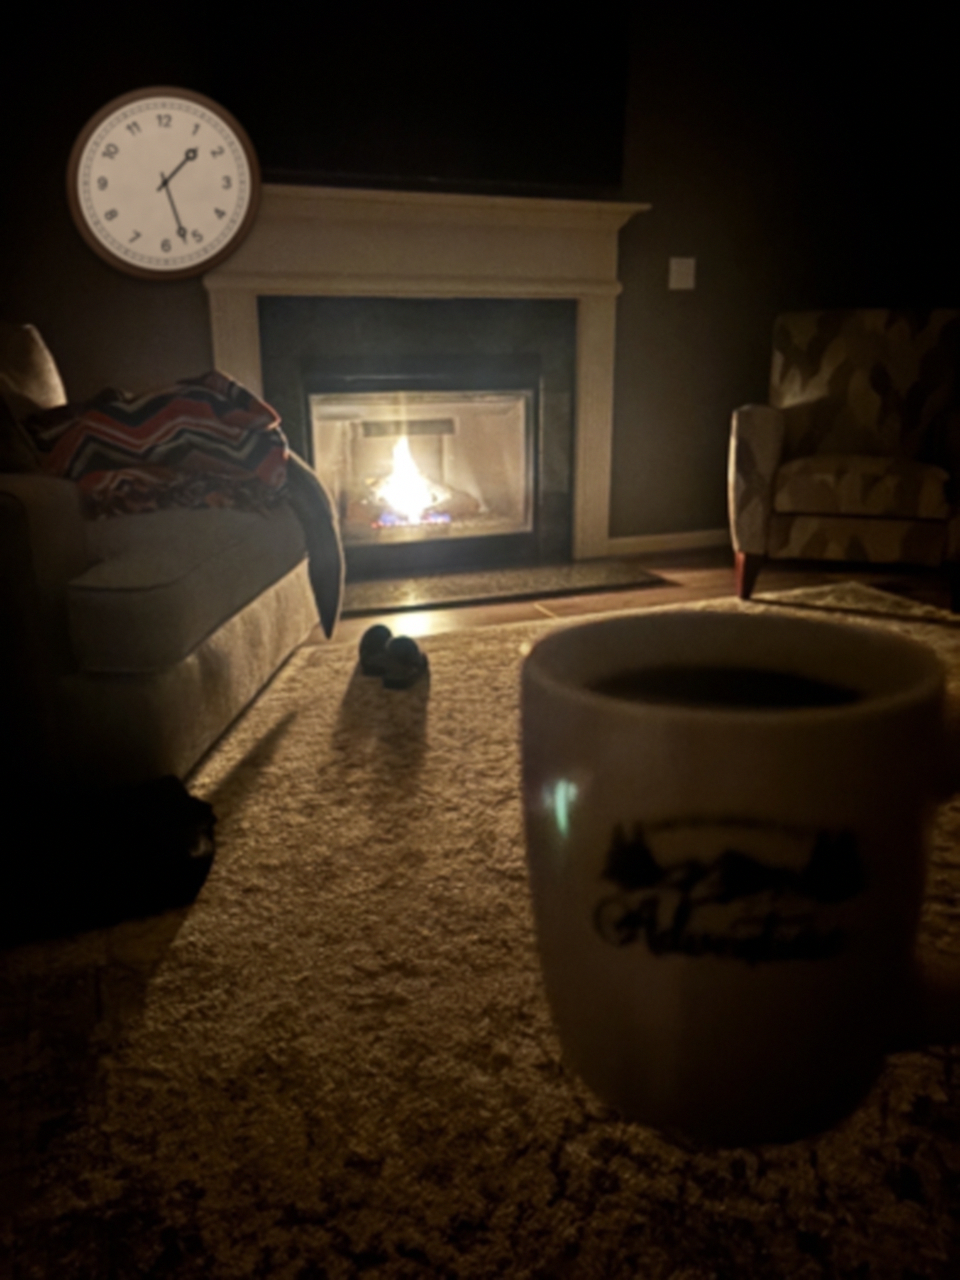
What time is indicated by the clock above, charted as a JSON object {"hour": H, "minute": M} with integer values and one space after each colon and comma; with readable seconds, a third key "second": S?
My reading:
{"hour": 1, "minute": 27}
